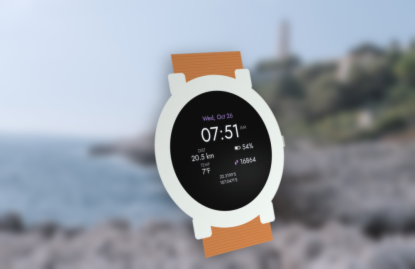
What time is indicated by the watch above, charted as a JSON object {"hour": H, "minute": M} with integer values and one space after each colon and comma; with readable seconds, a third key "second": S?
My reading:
{"hour": 7, "minute": 51}
